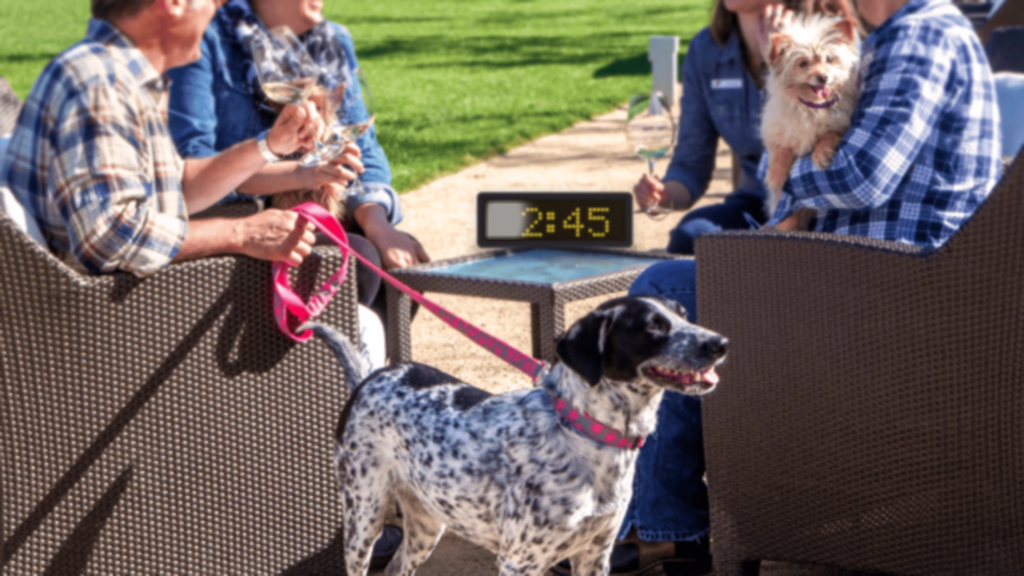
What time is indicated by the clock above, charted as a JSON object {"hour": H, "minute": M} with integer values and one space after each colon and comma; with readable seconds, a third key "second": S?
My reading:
{"hour": 2, "minute": 45}
